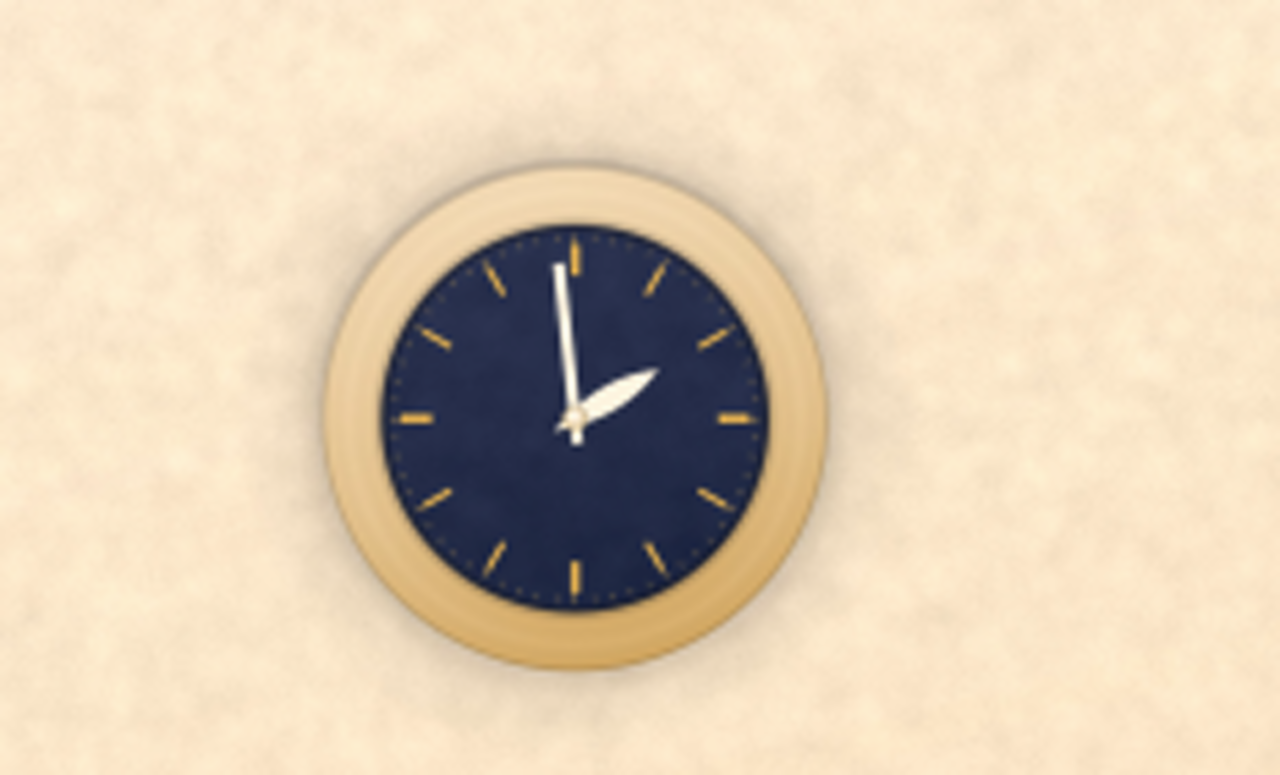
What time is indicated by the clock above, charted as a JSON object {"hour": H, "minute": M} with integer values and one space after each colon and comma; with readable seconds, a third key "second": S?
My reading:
{"hour": 1, "minute": 59}
